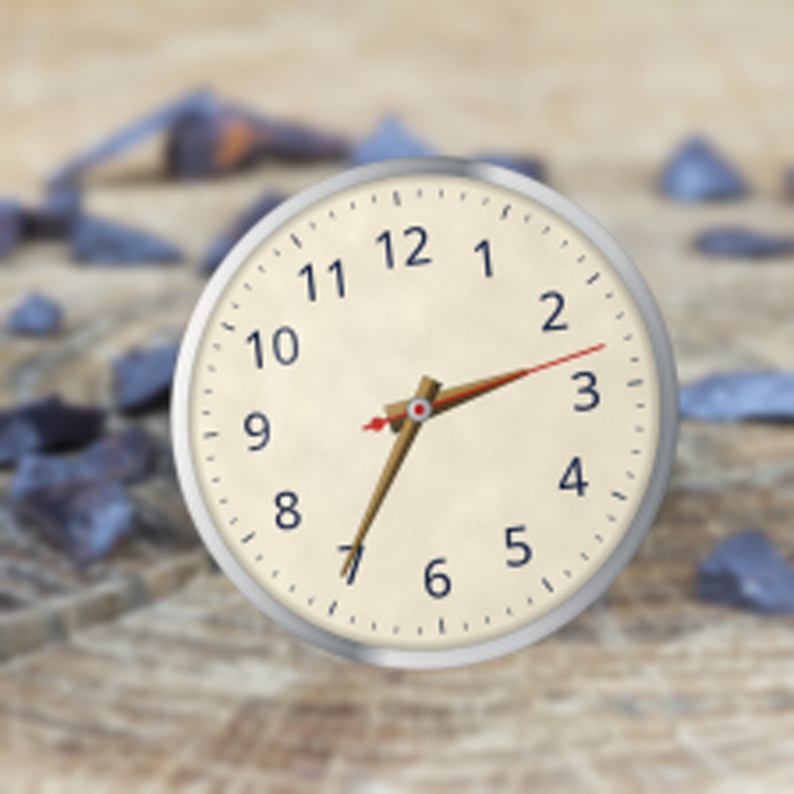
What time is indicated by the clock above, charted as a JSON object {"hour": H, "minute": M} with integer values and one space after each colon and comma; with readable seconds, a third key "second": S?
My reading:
{"hour": 2, "minute": 35, "second": 13}
